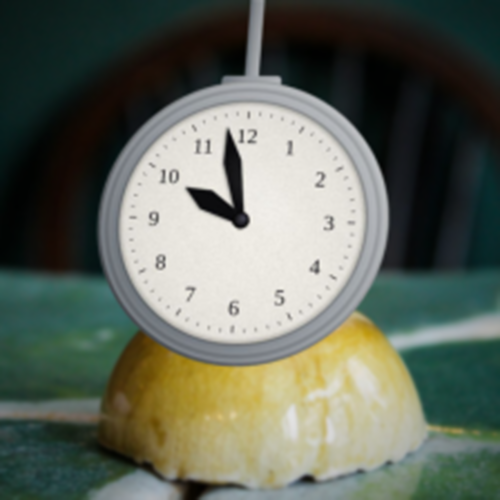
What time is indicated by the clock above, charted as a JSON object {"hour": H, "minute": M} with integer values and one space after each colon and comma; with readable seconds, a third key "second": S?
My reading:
{"hour": 9, "minute": 58}
